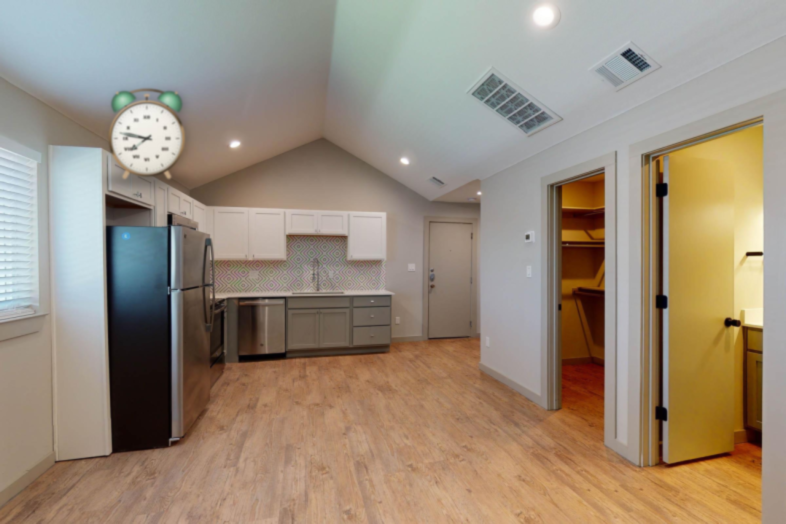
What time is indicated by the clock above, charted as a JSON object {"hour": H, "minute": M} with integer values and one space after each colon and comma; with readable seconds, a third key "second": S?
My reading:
{"hour": 7, "minute": 47}
